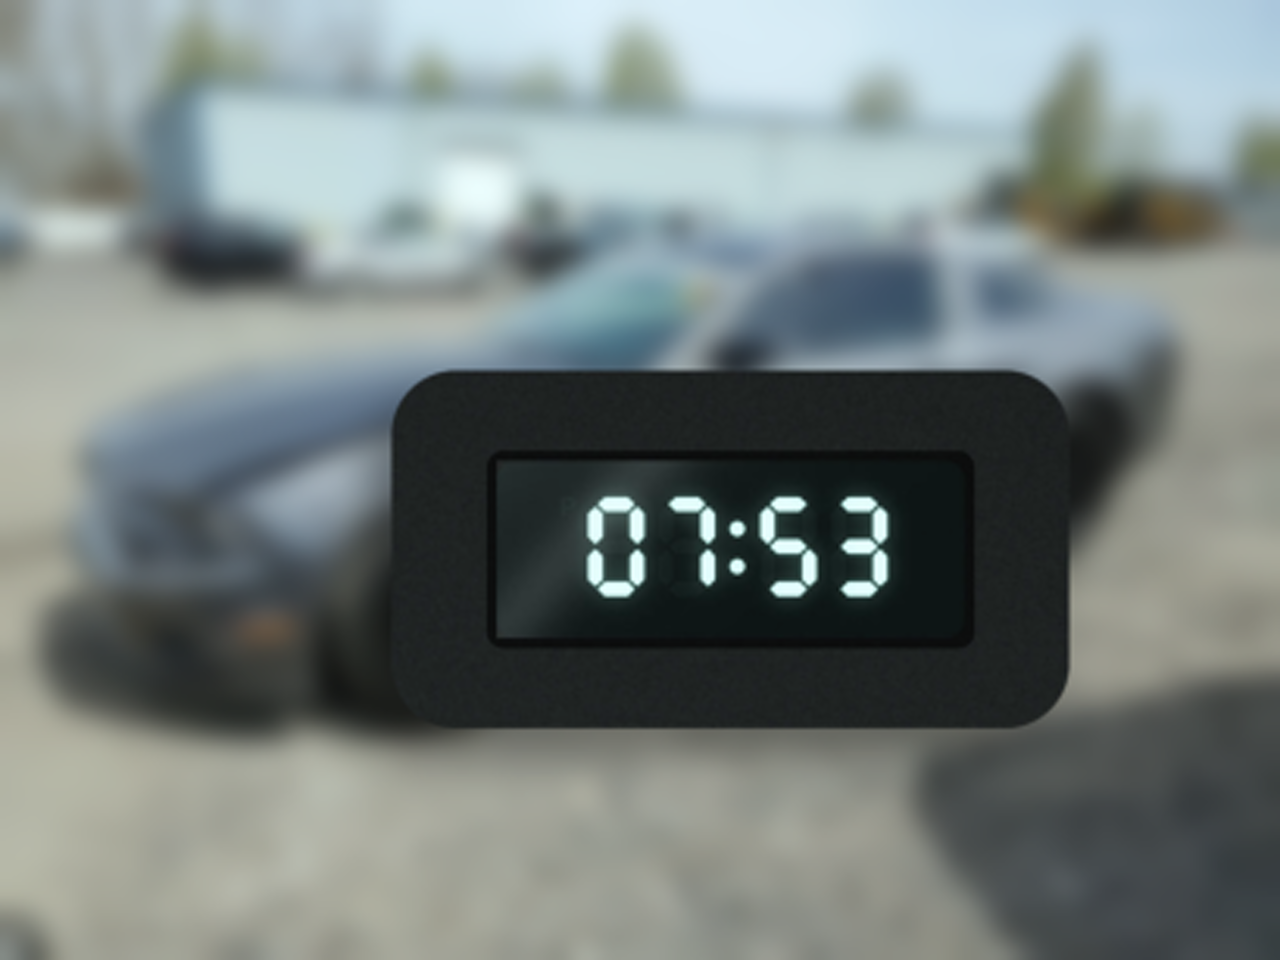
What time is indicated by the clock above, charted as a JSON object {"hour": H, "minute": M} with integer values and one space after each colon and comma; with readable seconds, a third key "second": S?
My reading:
{"hour": 7, "minute": 53}
